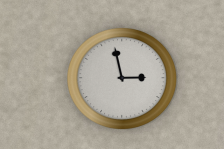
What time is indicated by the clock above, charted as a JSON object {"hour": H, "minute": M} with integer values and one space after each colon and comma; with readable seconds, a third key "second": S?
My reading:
{"hour": 2, "minute": 58}
